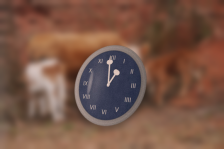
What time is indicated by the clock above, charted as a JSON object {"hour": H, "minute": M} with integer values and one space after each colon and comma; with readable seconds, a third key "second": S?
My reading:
{"hour": 12, "minute": 59}
